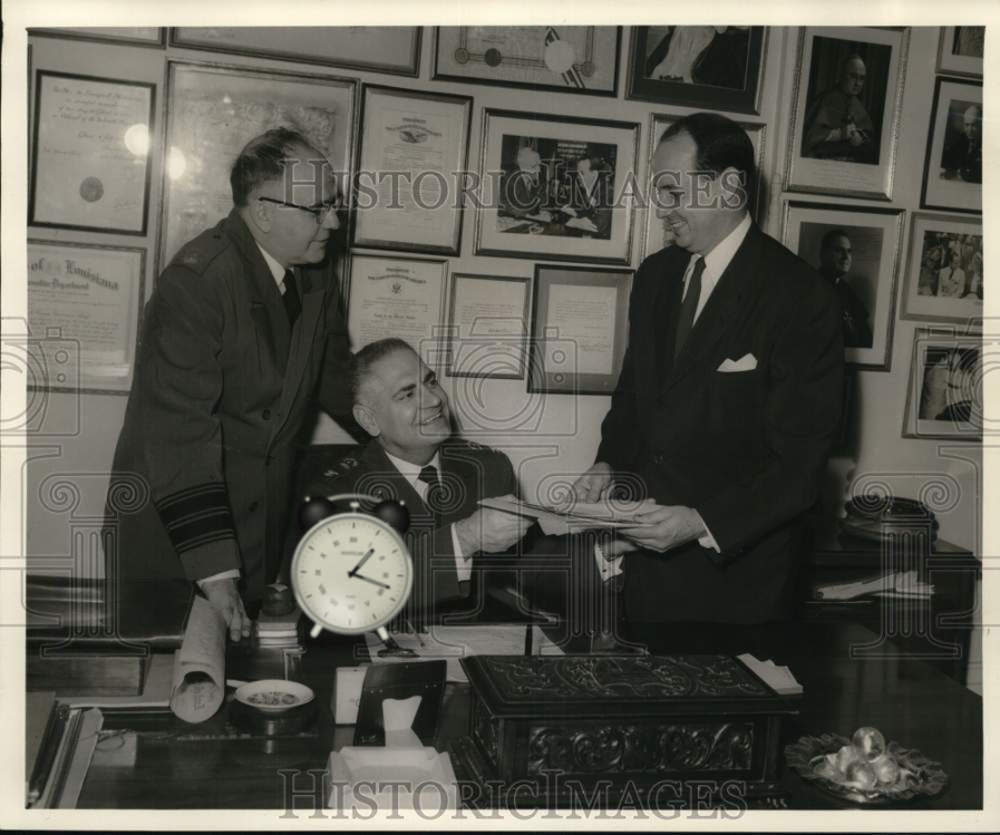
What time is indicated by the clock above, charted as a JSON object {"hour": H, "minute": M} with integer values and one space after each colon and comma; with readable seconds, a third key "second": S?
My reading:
{"hour": 1, "minute": 18}
